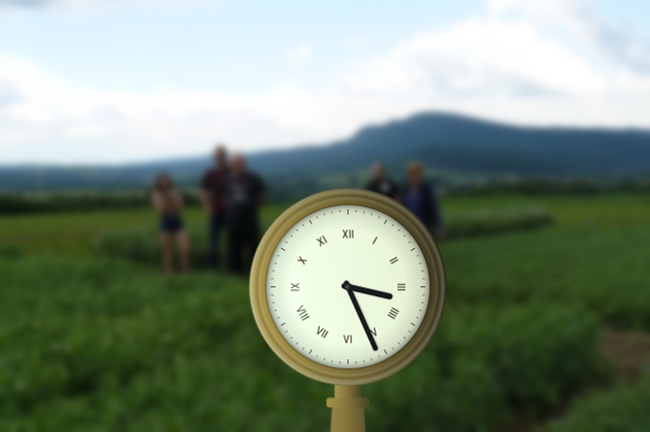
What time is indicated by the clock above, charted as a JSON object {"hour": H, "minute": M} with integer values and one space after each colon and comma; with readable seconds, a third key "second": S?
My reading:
{"hour": 3, "minute": 26}
